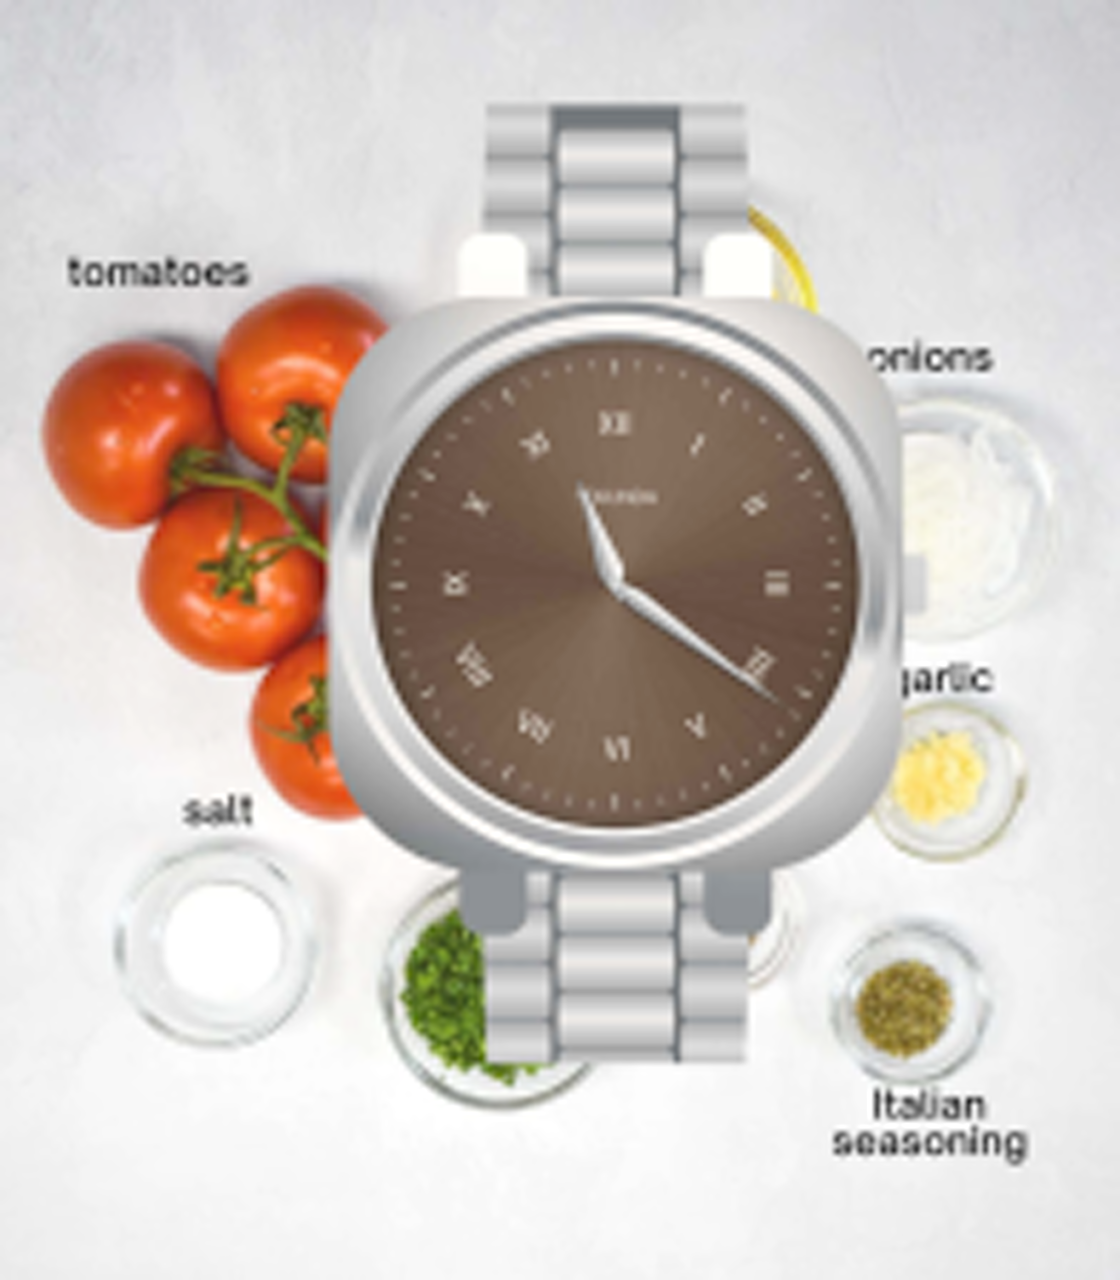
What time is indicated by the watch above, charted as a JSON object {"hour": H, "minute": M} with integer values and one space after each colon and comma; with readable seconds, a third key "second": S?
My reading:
{"hour": 11, "minute": 21}
